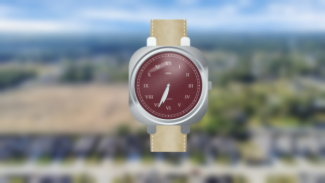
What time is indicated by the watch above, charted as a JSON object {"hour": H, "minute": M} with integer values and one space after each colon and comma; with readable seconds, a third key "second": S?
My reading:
{"hour": 6, "minute": 34}
